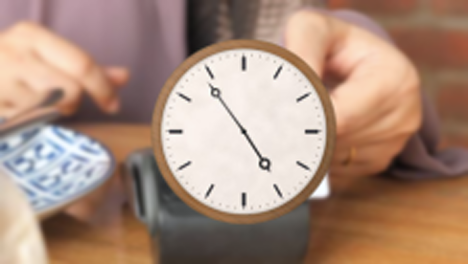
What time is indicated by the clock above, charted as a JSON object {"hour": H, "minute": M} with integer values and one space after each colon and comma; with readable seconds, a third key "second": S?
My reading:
{"hour": 4, "minute": 54}
